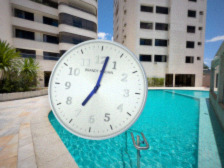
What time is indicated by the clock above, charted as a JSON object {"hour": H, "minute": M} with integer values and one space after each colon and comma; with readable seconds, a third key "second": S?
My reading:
{"hour": 7, "minute": 2}
